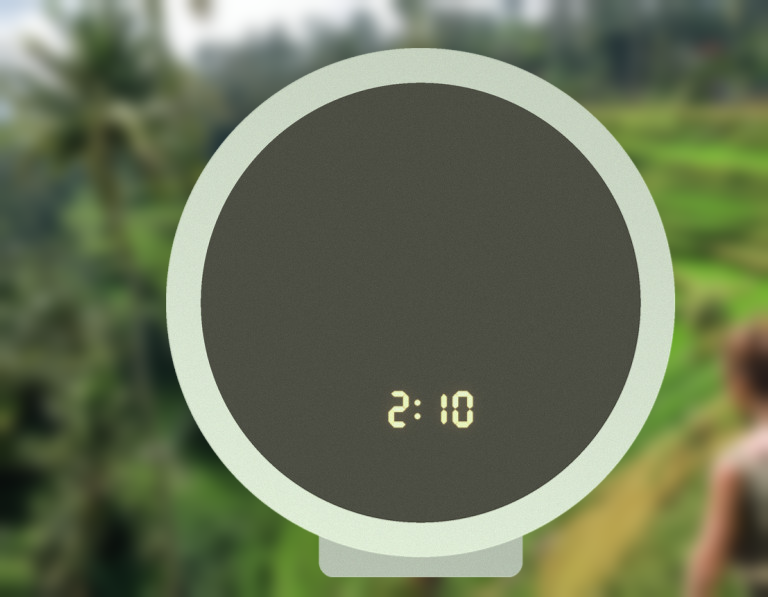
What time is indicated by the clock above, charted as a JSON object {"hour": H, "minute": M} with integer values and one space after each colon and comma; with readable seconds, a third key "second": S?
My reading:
{"hour": 2, "minute": 10}
